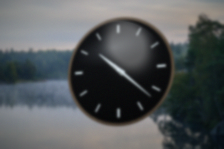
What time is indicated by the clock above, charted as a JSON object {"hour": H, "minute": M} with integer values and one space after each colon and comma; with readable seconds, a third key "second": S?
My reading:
{"hour": 10, "minute": 22}
